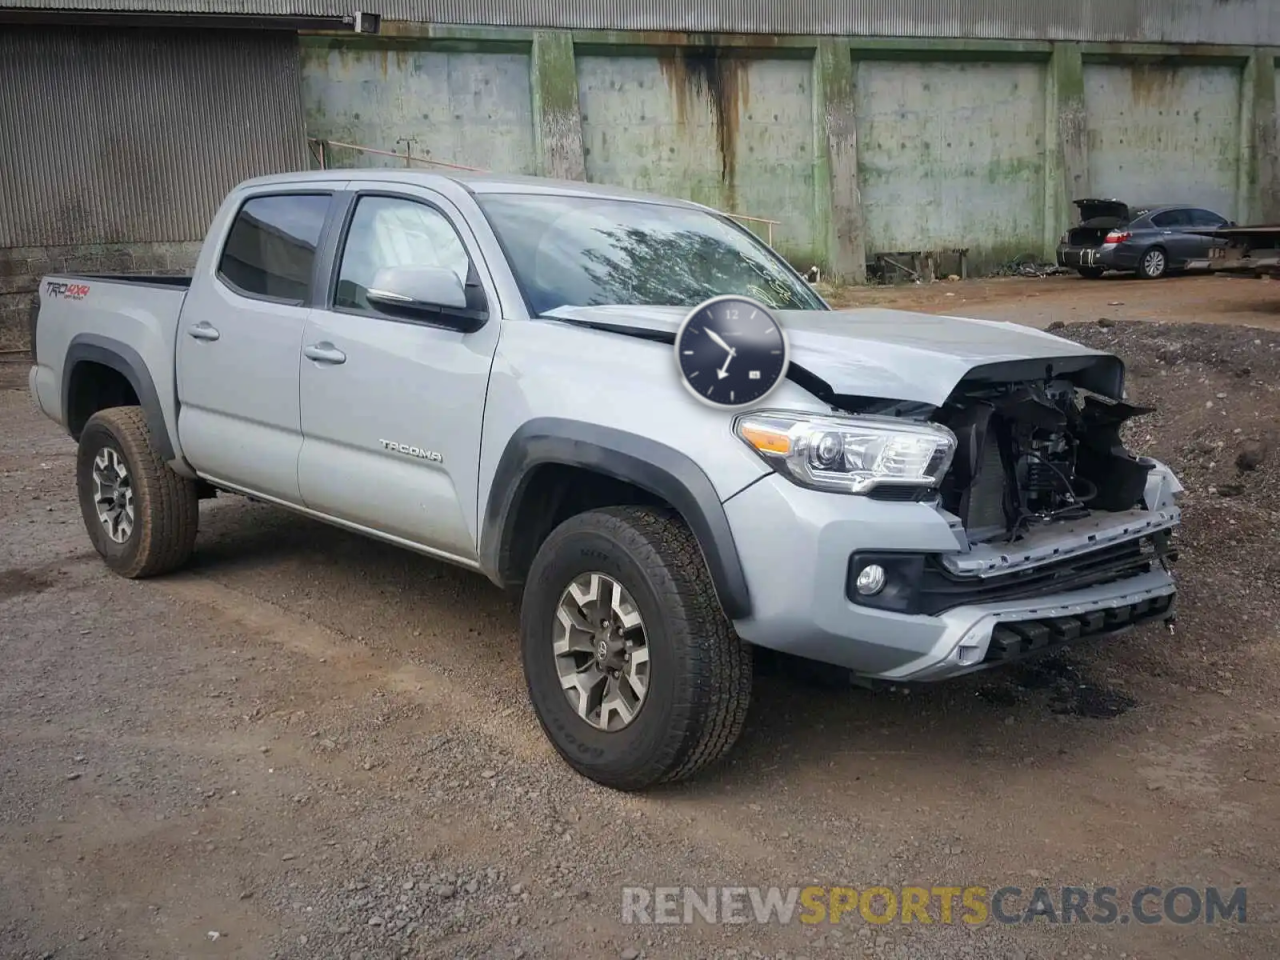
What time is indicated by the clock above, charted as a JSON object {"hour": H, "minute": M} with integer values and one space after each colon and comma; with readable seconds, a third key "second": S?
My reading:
{"hour": 6, "minute": 52}
